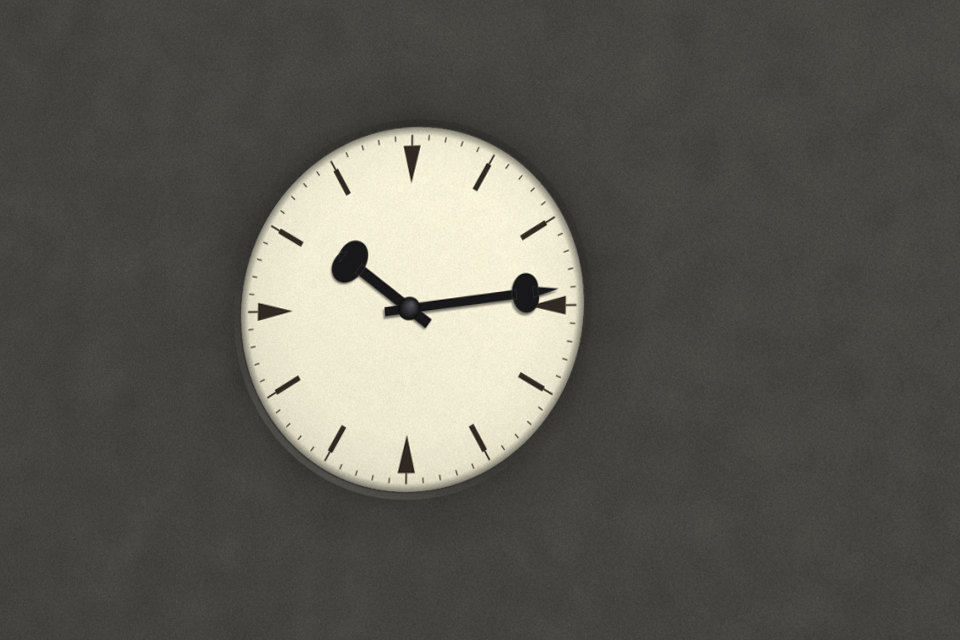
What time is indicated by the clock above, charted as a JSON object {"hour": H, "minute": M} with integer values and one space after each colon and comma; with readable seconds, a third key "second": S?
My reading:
{"hour": 10, "minute": 14}
